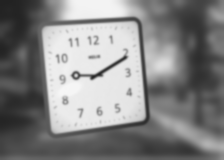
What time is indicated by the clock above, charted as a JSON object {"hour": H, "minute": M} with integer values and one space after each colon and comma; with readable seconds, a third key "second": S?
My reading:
{"hour": 9, "minute": 11}
